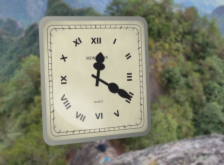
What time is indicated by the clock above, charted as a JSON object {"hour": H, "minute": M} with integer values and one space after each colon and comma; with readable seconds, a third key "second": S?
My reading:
{"hour": 12, "minute": 20}
